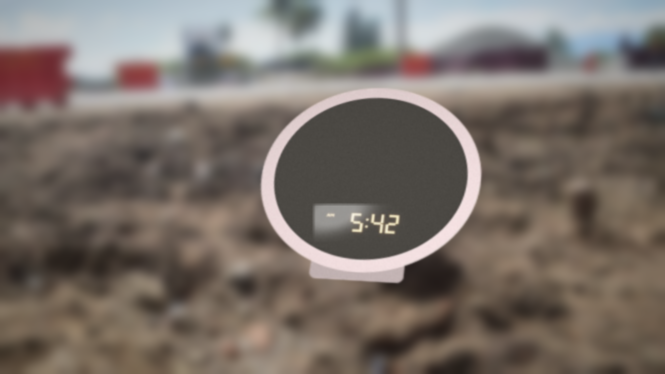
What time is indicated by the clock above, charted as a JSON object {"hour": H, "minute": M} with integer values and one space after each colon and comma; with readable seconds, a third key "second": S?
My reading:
{"hour": 5, "minute": 42}
